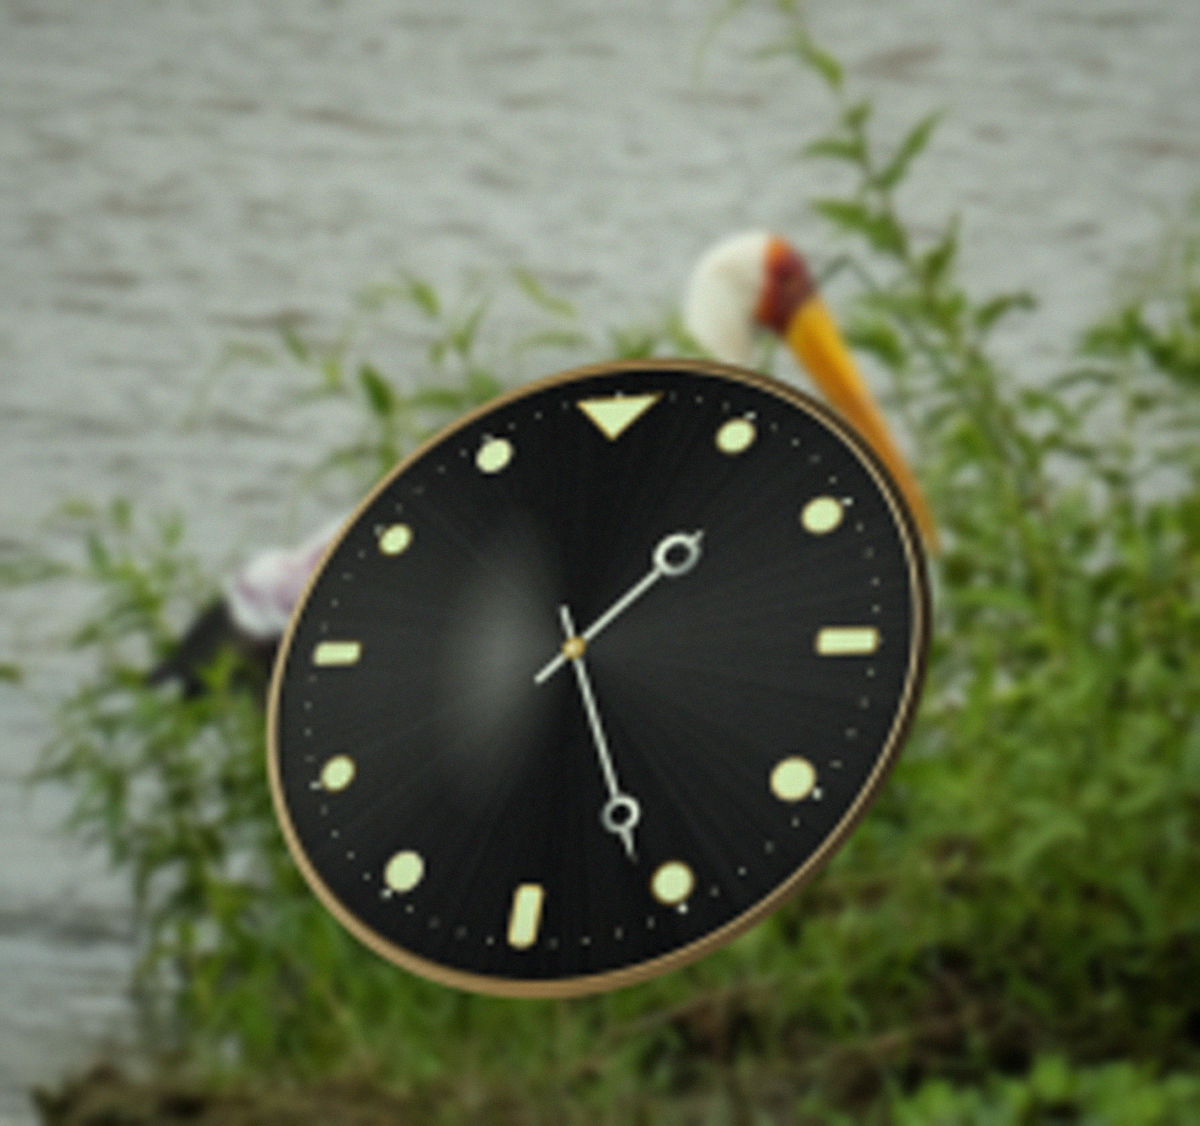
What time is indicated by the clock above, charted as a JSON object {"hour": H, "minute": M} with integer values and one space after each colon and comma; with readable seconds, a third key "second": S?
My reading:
{"hour": 1, "minute": 26}
